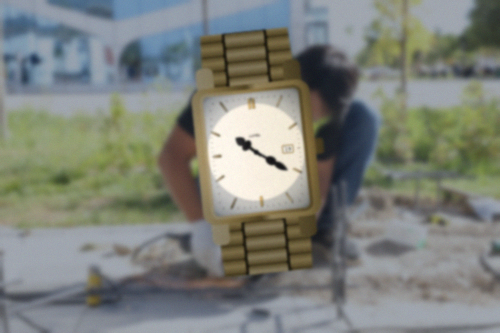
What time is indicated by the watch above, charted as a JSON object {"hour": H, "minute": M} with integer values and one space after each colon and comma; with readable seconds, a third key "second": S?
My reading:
{"hour": 10, "minute": 21}
